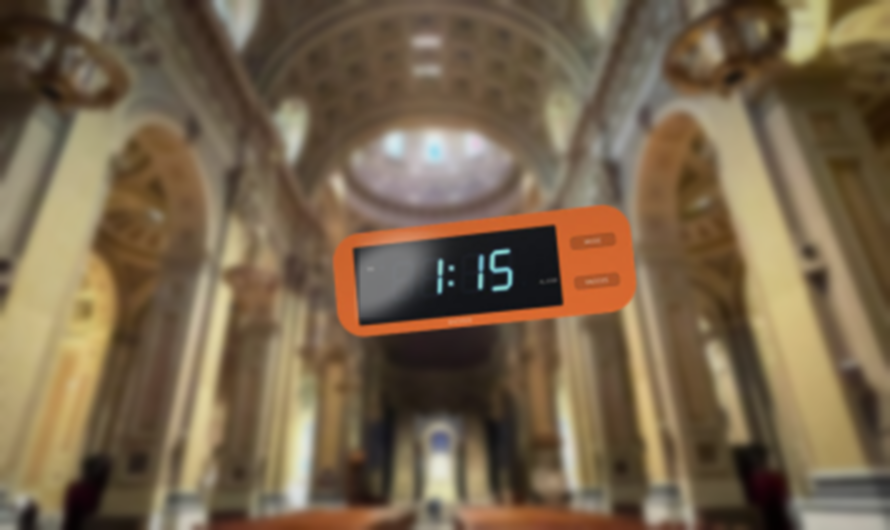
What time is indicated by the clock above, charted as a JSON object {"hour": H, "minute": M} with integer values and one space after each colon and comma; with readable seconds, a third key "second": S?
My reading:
{"hour": 1, "minute": 15}
